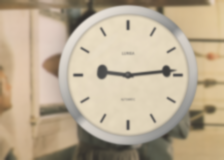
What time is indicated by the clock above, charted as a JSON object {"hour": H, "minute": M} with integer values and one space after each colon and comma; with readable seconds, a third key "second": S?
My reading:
{"hour": 9, "minute": 14}
